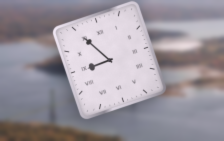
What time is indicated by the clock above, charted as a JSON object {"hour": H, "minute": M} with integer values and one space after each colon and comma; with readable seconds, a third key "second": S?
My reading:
{"hour": 8, "minute": 55}
